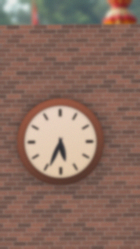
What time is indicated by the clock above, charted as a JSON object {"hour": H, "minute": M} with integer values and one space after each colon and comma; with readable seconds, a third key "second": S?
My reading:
{"hour": 5, "minute": 34}
